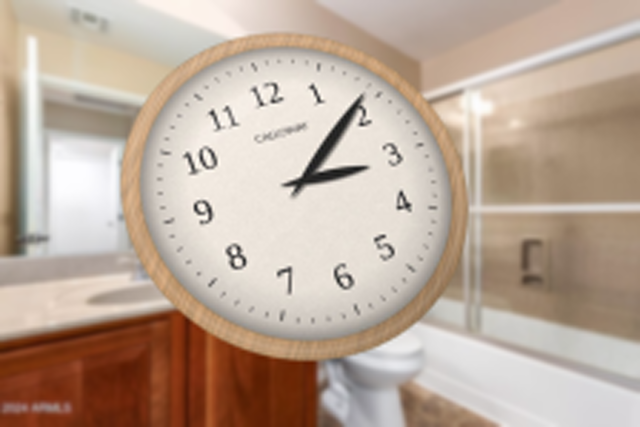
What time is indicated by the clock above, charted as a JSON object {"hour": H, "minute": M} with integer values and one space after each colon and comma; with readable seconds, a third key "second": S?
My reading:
{"hour": 3, "minute": 9}
